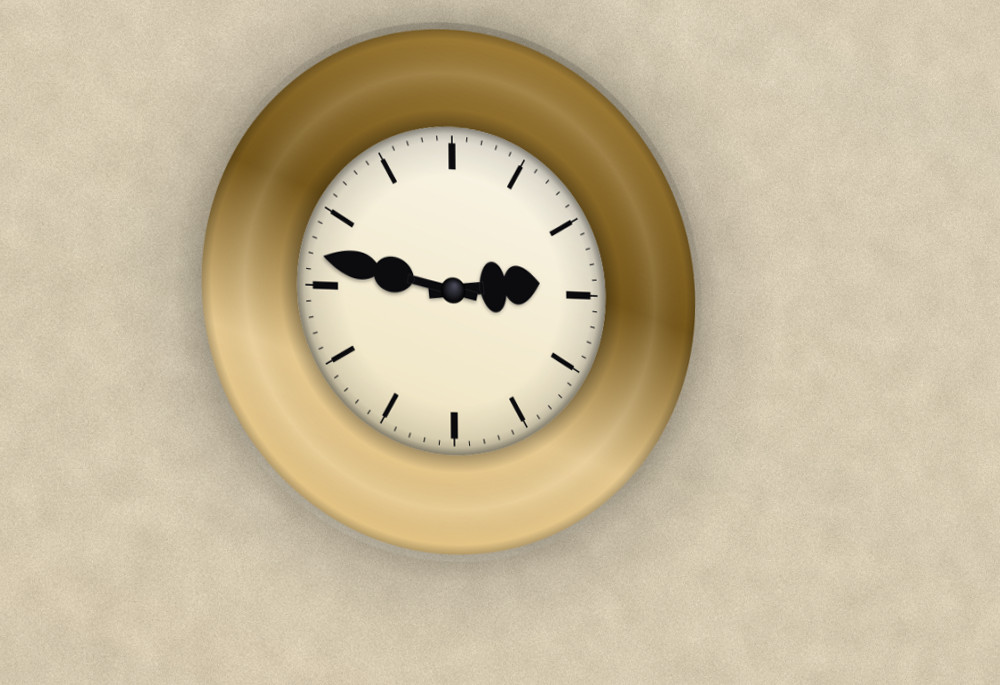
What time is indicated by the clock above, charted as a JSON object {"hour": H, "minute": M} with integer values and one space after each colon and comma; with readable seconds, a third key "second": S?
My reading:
{"hour": 2, "minute": 47}
